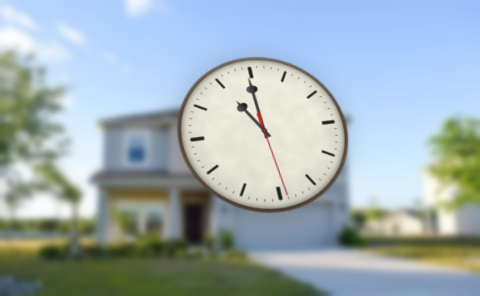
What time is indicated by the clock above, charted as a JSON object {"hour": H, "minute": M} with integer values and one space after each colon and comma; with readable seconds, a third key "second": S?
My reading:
{"hour": 10, "minute": 59, "second": 29}
